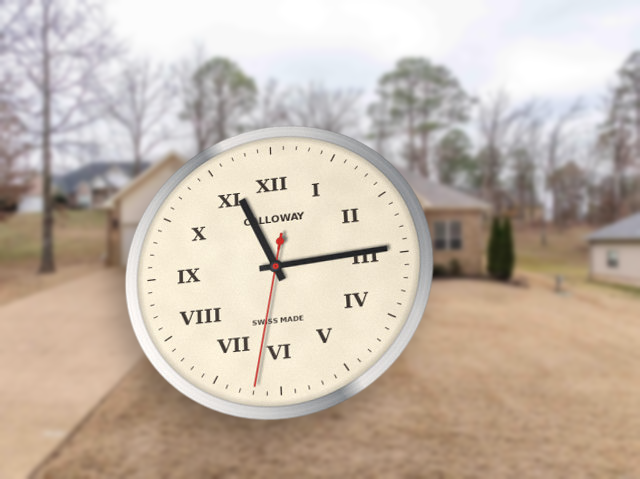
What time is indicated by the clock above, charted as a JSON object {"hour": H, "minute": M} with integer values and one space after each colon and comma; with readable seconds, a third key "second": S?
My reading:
{"hour": 11, "minute": 14, "second": 32}
